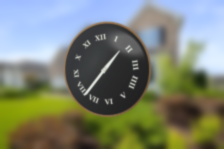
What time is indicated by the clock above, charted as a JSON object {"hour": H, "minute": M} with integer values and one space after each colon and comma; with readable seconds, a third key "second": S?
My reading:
{"hour": 1, "minute": 38}
